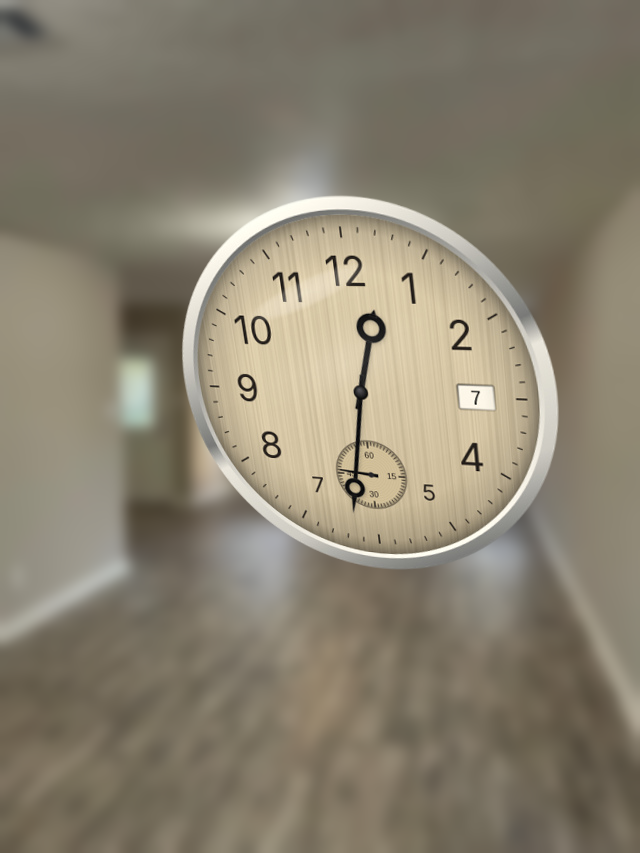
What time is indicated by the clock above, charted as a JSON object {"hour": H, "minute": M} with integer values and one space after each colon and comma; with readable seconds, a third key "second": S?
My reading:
{"hour": 12, "minute": 31, "second": 46}
